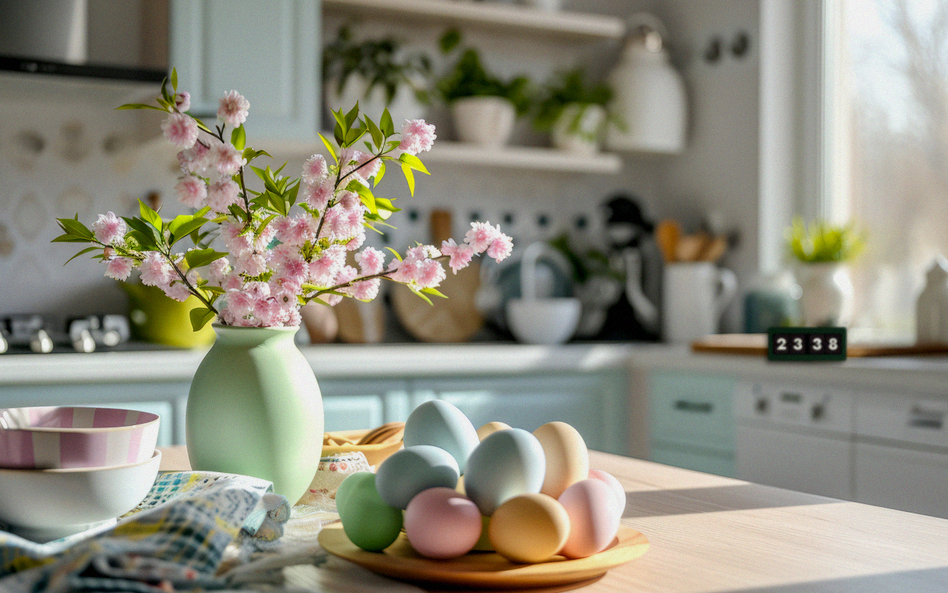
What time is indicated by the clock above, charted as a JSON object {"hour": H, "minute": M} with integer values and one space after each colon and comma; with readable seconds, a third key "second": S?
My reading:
{"hour": 23, "minute": 38}
